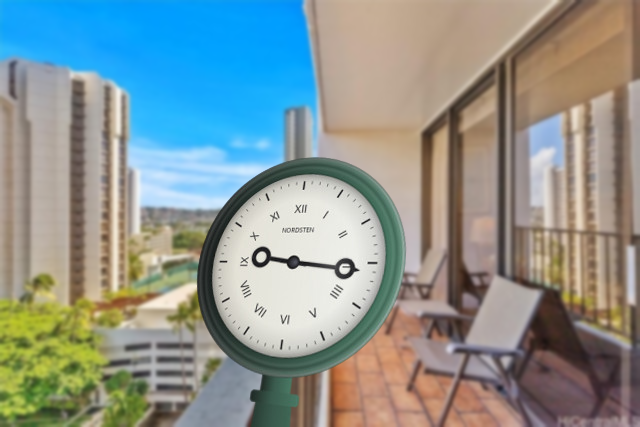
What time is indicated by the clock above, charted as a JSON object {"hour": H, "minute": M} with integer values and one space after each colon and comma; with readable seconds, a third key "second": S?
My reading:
{"hour": 9, "minute": 16}
